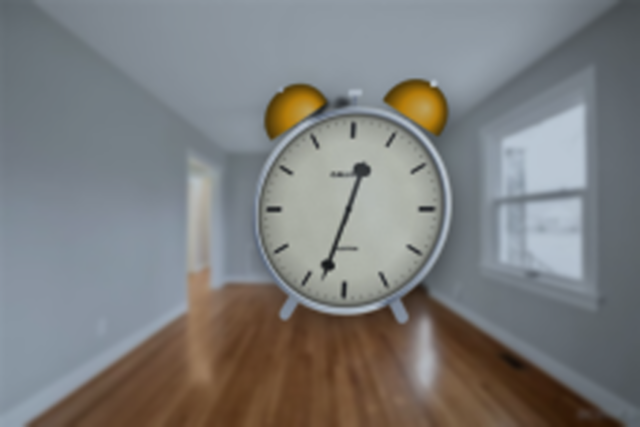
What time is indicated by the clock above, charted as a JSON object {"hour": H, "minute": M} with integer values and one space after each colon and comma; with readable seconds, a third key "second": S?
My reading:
{"hour": 12, "minute": 33}
